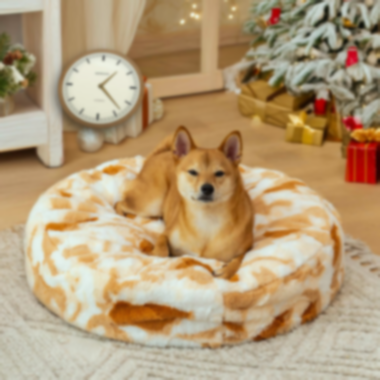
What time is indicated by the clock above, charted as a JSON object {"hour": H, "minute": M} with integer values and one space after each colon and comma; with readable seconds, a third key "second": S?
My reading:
{"hour": 1, "minute": 23}
